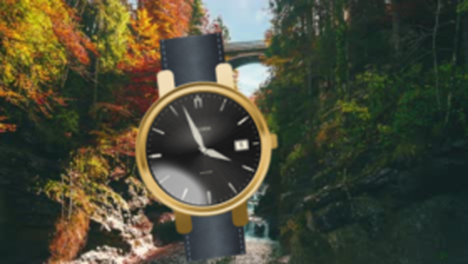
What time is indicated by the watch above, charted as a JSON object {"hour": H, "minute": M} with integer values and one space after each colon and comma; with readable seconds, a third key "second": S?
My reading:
{"hour": 3, "minute": 57}
